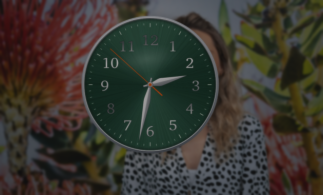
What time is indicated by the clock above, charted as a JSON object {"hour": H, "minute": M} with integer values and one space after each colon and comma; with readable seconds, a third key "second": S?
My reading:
{"hour": 2, "minute": 31, "second": 52}
